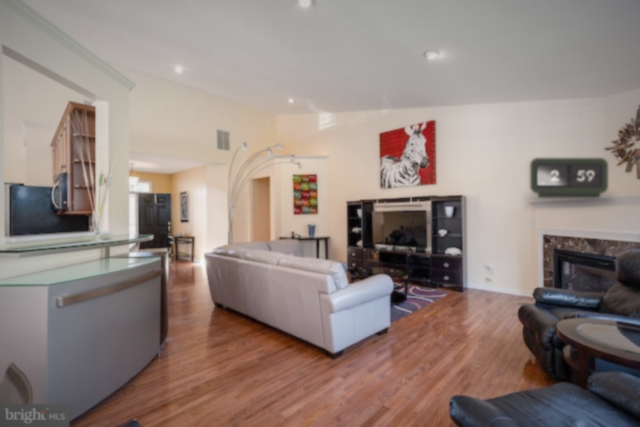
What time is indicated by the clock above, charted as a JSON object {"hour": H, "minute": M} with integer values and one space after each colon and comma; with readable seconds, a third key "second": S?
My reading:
{"hour": 2, "minute": 59}
